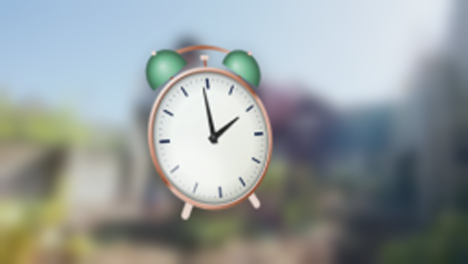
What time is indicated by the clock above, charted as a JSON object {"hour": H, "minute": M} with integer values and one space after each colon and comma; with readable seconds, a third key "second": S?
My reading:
{"hour": 1, "minute": 59}
